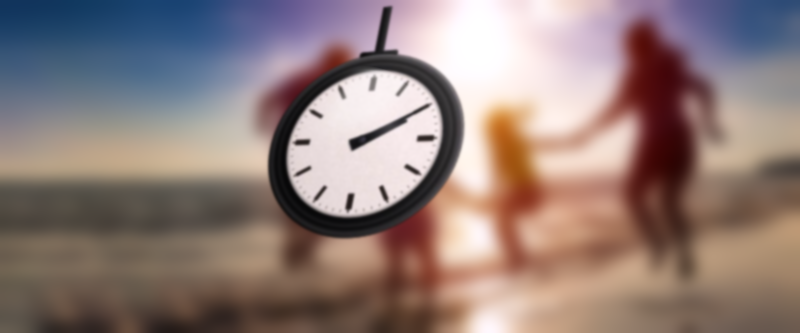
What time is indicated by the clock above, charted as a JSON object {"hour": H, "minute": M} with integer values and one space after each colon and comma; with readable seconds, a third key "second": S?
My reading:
{"hour": 2, "minute": 10}
